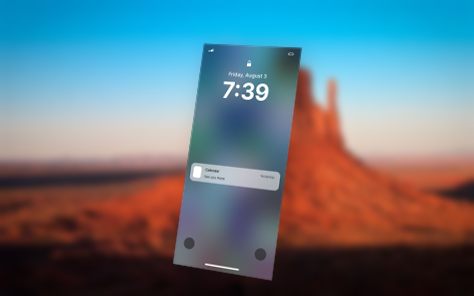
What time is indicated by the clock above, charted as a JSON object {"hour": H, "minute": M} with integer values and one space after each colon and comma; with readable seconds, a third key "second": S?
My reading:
{"hour": 7, "minute": 39}
